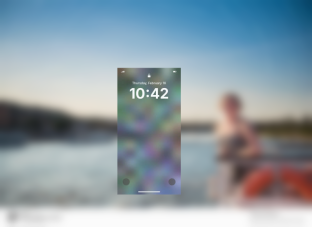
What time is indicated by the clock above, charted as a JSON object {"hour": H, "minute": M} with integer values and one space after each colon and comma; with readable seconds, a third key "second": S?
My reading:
{"hour": 10, "minute": 42}
